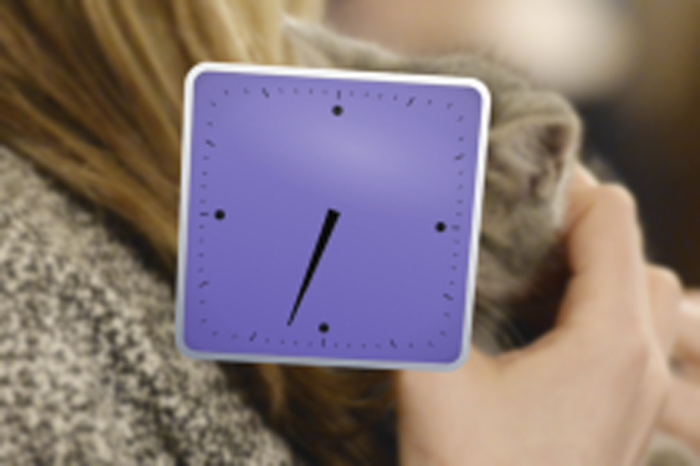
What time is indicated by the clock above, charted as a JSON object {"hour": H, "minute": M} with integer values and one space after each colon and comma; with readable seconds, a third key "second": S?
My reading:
{"hour": 6, "minute": 33}
